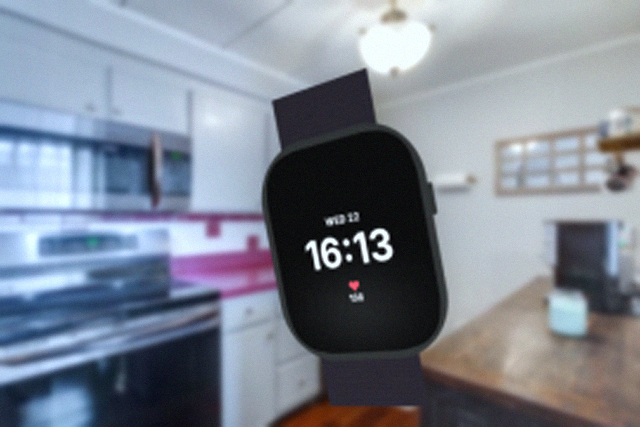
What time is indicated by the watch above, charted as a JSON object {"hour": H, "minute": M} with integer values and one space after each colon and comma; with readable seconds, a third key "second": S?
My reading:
{"hour": 16, "minute": 13}
